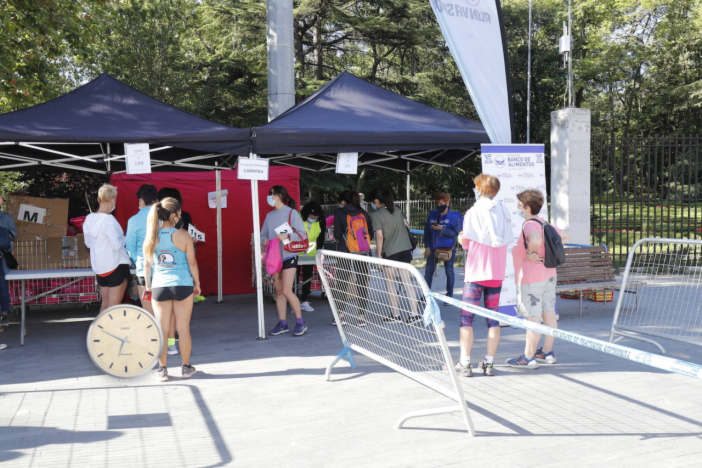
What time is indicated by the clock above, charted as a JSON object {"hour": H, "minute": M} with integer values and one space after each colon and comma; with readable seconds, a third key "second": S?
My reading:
{"hour": 6, "minute": 49}
